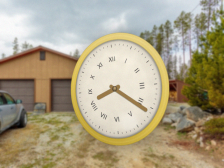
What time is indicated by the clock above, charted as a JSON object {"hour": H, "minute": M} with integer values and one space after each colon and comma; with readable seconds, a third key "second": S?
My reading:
{"hour": 8, "minute": 21}
